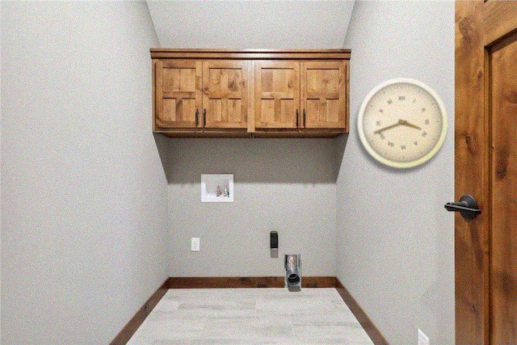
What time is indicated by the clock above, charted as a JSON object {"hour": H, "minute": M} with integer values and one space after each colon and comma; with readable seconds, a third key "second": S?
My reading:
{"hour": 3, "minute": 42}
